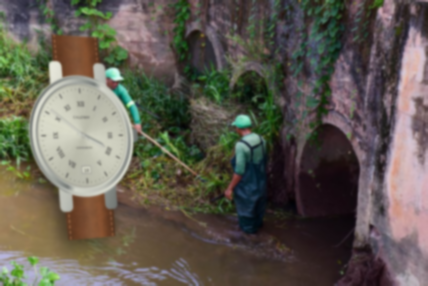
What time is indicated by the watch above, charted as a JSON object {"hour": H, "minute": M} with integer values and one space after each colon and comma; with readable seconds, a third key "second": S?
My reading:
{"hour": 3, "minute": 51}
